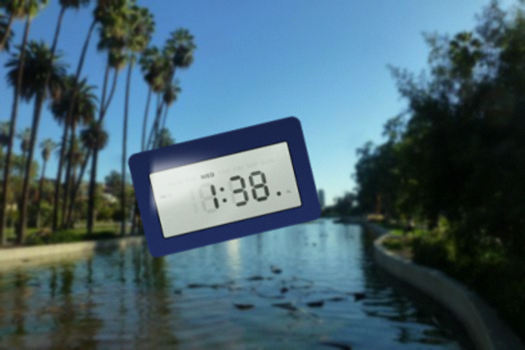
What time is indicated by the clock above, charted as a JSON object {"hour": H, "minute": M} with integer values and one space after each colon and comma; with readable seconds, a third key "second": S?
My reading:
{"hour": 1, "minute": 38}
